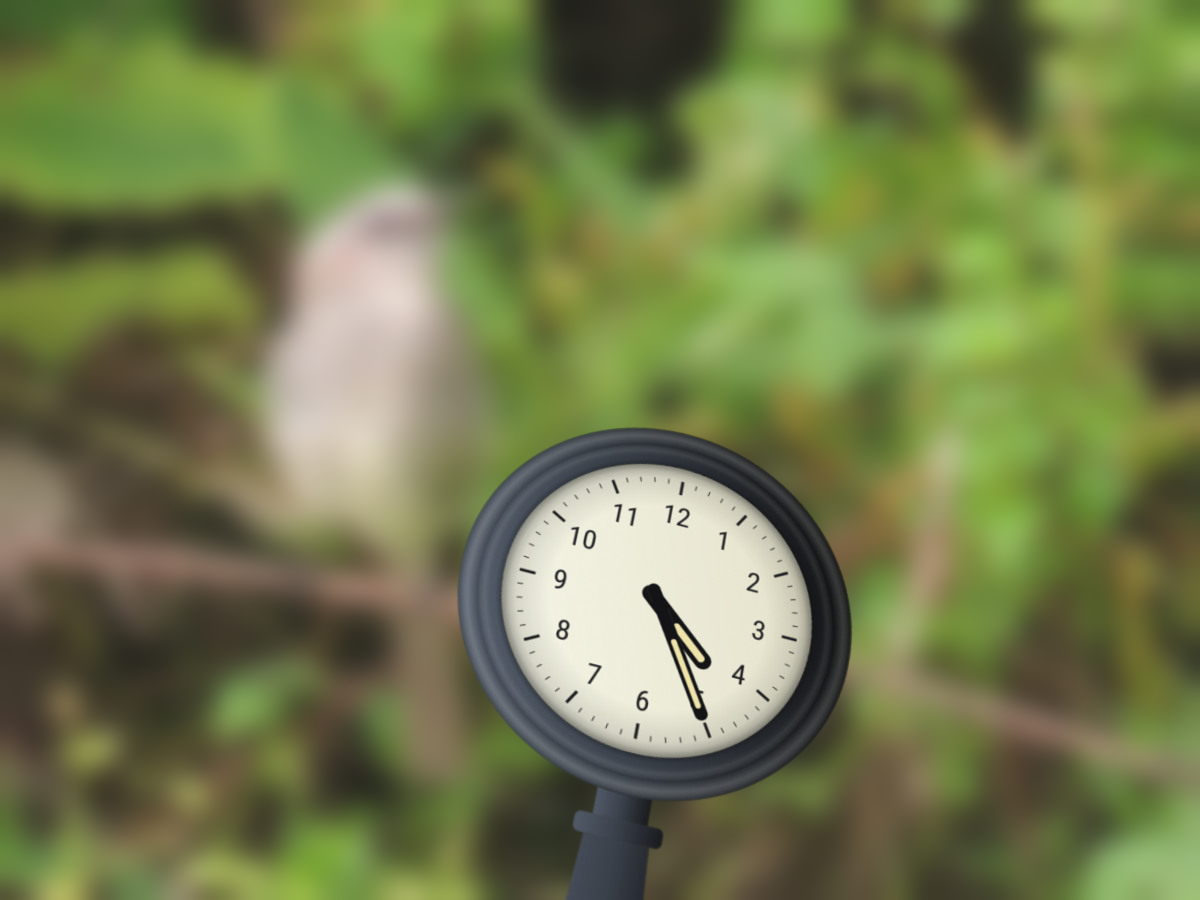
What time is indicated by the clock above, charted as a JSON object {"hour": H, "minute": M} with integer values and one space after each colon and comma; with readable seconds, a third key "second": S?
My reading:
{"hour": 4, "minute": 25}
